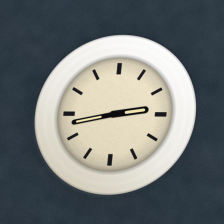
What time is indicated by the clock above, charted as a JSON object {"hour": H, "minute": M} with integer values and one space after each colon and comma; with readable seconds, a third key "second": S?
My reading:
{"hour": 2, "minute": 43}
